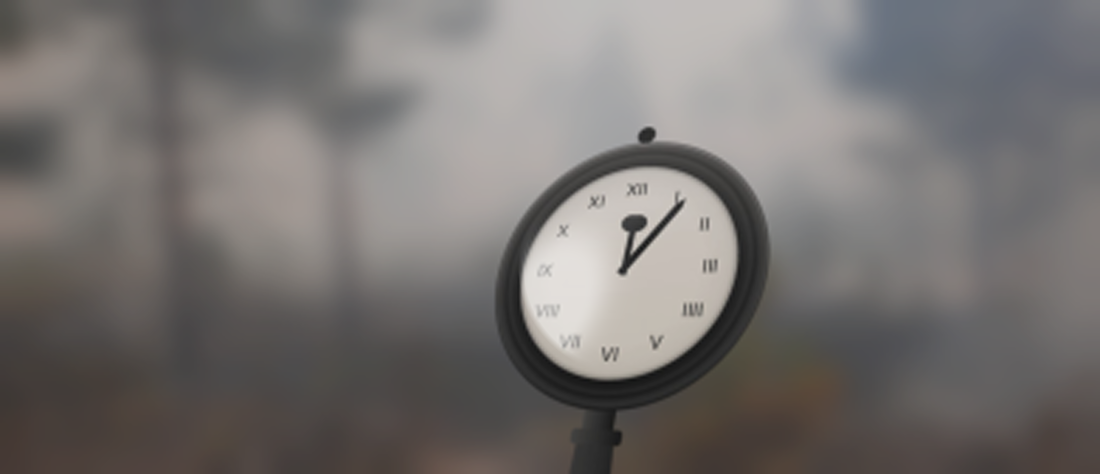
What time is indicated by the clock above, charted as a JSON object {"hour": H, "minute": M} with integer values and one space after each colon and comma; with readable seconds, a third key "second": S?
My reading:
{"hour": 12, "minute": 6}
